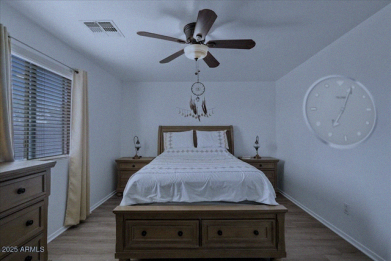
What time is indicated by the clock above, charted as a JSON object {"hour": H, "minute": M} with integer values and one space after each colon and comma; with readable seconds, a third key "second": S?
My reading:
{"hour": 7, "minute": 4}
